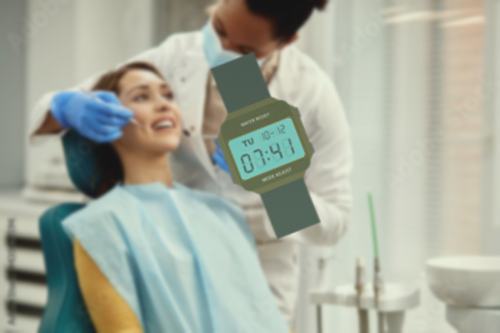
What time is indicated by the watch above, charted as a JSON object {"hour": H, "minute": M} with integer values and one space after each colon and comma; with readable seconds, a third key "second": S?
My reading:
{"hour": 7, "minute": 41}
